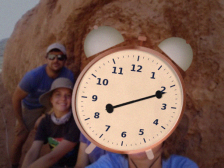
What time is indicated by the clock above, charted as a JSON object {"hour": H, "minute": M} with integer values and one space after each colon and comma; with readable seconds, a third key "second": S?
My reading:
{"hour": 8, "minute": 11}
